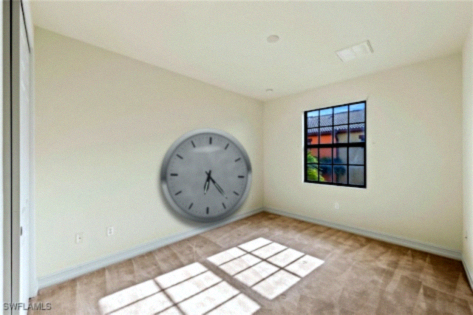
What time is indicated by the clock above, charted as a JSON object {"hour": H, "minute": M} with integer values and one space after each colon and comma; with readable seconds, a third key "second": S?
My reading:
{"hour": 6, "minute": 23}
